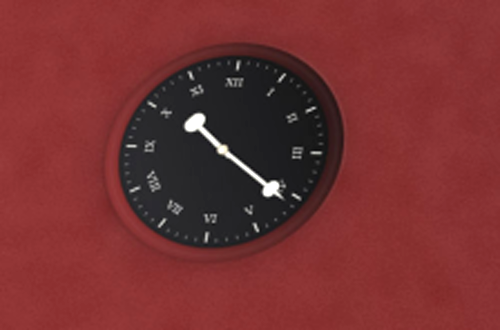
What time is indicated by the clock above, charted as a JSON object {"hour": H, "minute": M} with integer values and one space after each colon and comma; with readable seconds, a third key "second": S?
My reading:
{"hour": 10, "minute": 21}
